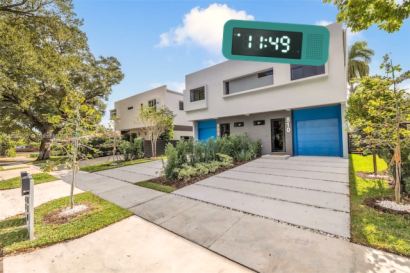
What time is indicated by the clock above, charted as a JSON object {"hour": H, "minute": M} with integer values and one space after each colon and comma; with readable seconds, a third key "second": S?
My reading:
{"hour": 11, "minute": 49}
